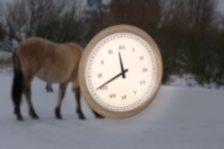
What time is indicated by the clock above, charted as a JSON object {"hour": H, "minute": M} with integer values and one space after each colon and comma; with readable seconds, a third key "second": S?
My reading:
{"hour": 11, "minute": 41}
